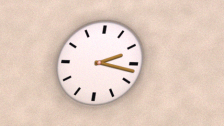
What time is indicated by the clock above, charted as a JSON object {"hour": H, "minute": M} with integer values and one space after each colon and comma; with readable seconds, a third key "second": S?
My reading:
{"hour": 2, "minute": 17}
